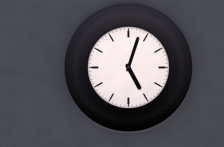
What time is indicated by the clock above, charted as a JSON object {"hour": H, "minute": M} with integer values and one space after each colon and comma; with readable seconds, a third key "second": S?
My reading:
{"hour": 5, "minute": 3}
